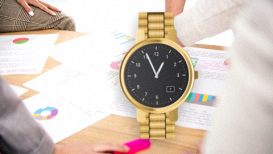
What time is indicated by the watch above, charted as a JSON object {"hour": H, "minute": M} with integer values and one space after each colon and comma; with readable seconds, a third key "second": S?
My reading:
{"hour": 12, "minute": 56}
